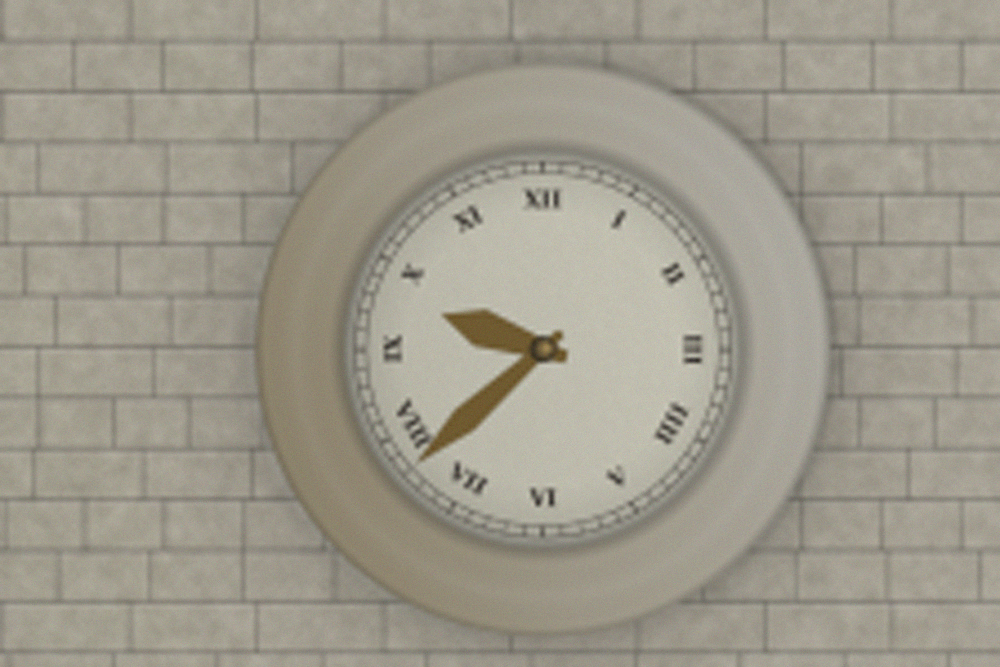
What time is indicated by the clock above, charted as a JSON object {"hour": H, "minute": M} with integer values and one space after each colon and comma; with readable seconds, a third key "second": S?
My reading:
{"hour": 9, "minute": 38}
